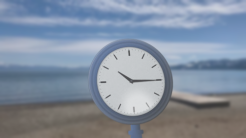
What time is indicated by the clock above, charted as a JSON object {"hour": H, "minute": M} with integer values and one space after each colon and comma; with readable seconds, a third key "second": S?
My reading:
{"hour": 10, "minute": 15}
